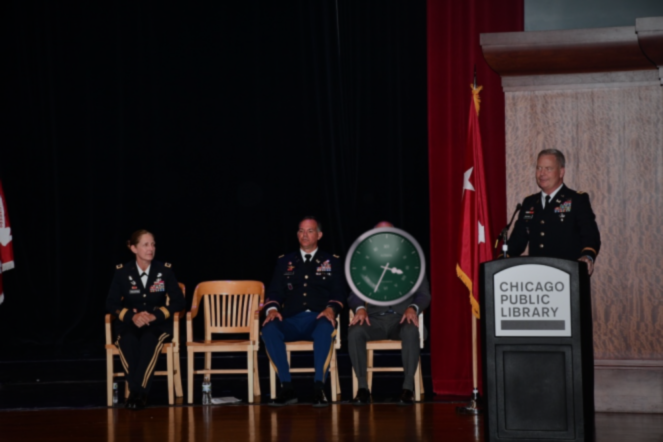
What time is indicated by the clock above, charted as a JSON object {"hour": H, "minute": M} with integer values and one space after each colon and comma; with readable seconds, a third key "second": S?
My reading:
{"hour": 3, "minute": 34}
